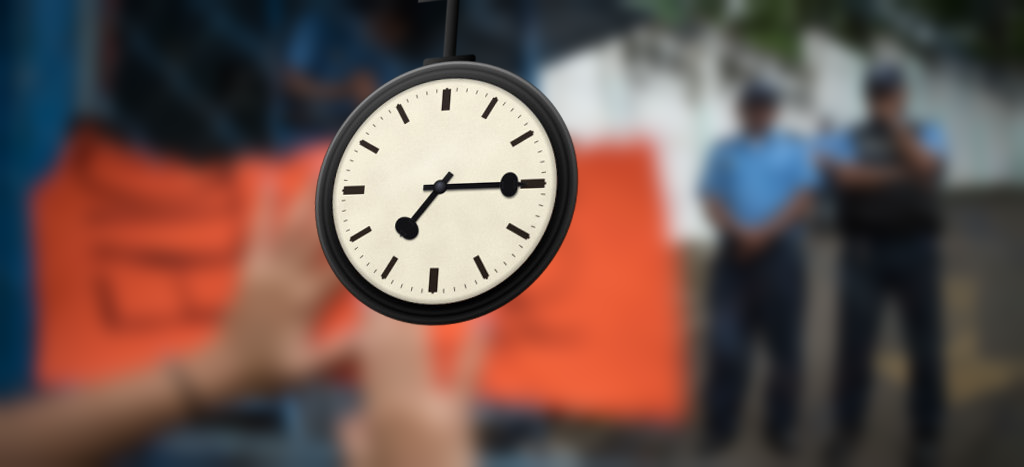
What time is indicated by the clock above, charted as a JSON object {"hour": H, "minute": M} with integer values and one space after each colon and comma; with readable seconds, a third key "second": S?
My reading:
{"hour": 7, "minute": 15}
